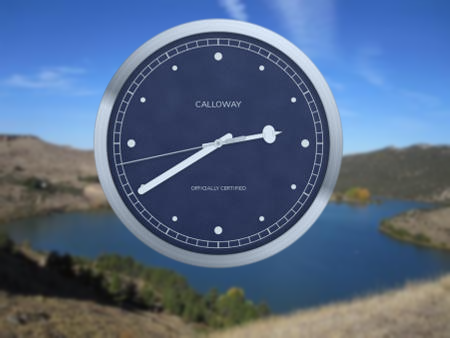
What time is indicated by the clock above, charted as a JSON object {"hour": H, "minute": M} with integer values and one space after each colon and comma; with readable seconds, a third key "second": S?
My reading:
{"hour": 2, "minute": 39, "second": 43}
